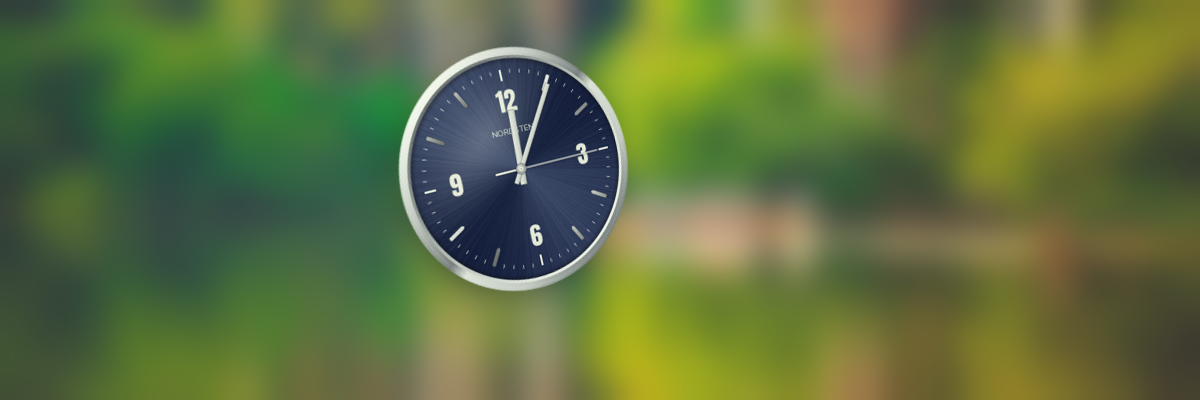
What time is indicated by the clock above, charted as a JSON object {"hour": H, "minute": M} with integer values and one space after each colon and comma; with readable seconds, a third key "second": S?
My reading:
{"hour": 12, "minute": 5, "second": 15}
